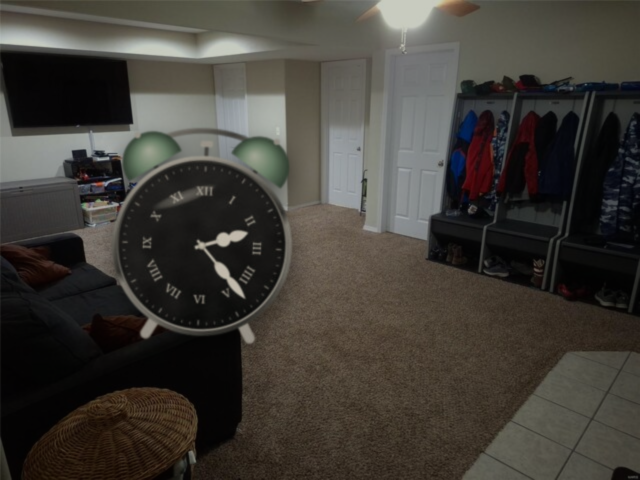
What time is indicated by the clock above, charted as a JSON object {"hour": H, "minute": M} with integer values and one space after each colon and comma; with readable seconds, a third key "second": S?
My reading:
{"hour": 2, "minute": 23}
